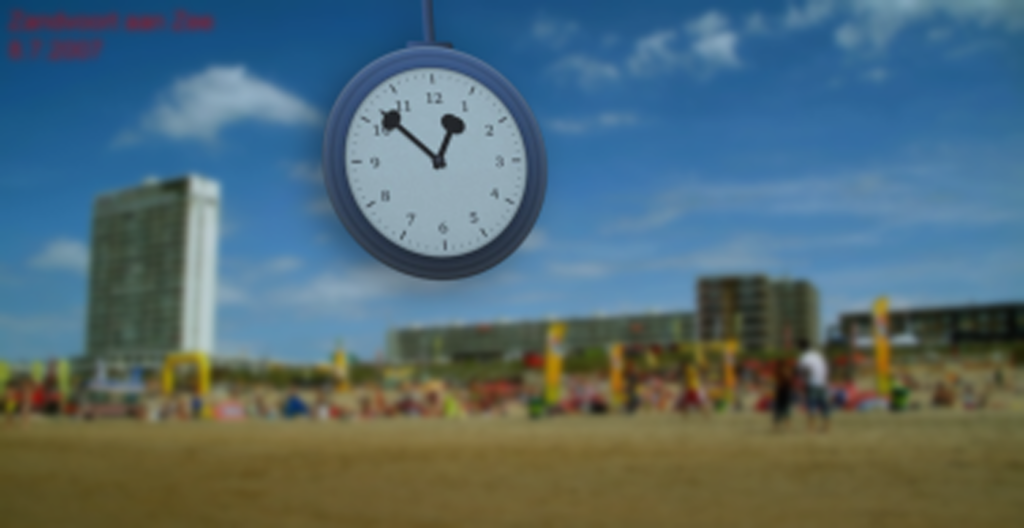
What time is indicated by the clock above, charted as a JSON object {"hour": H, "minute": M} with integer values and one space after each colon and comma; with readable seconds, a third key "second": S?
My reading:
{"hour": 12, "minute": 52}
